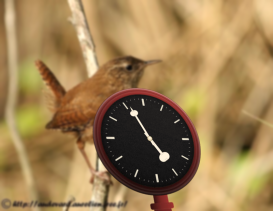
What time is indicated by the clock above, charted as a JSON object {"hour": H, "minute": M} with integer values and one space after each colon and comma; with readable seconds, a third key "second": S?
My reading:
{"hour": 4, "minute": 56}
